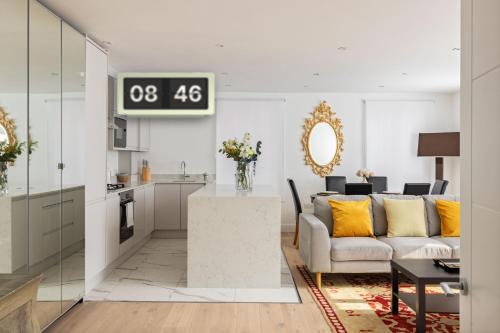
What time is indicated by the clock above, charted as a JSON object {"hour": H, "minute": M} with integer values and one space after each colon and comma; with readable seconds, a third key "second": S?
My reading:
{"hour": 8, "minute": 46}
